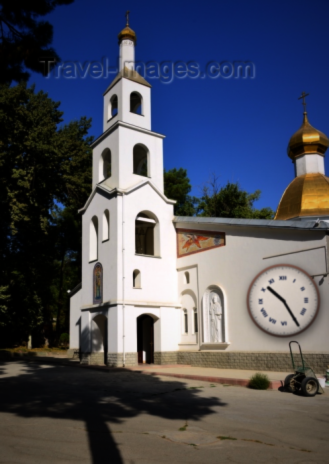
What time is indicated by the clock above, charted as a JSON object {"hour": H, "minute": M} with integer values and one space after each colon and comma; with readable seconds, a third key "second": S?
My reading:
{"hour": 10, "minute": 25}
